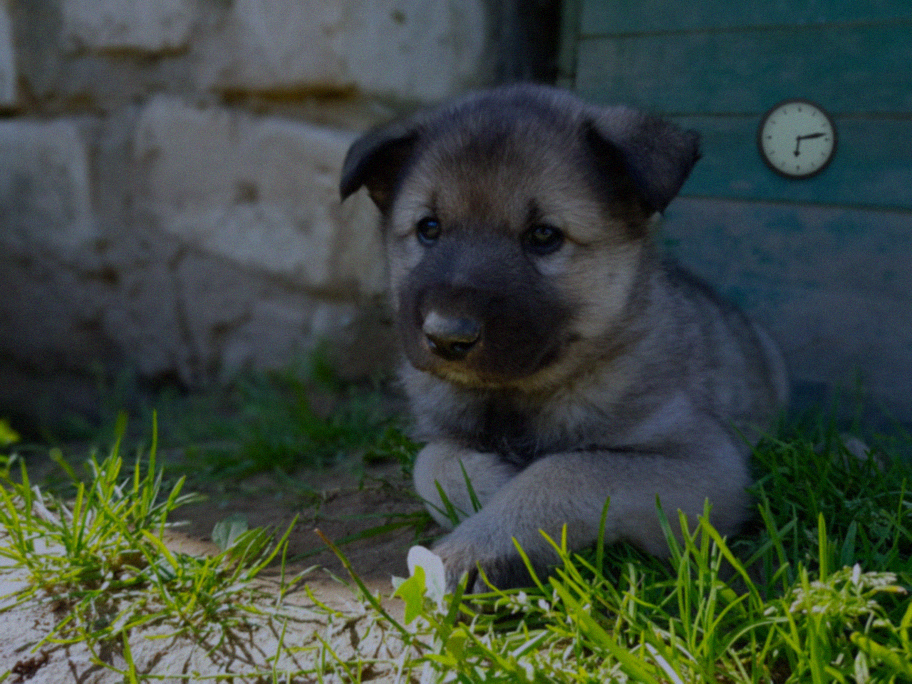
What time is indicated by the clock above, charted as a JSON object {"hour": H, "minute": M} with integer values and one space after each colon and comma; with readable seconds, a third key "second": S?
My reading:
{"hour": 6, "minute": 13}
